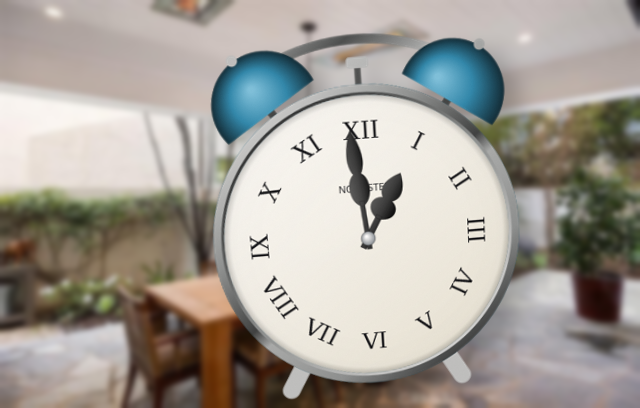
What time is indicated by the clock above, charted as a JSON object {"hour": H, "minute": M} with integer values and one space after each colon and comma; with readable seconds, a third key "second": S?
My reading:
{"hour": 12, "minute": 59}
